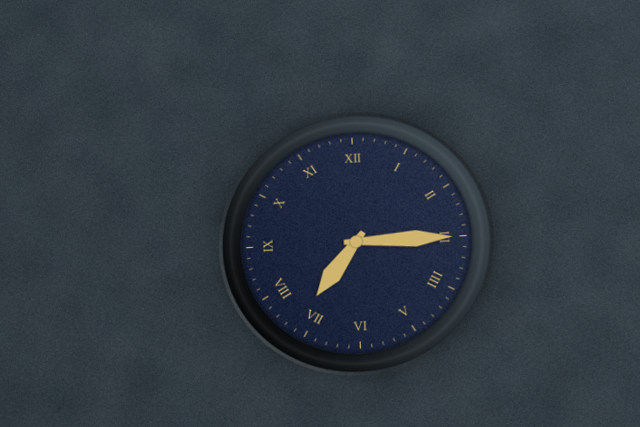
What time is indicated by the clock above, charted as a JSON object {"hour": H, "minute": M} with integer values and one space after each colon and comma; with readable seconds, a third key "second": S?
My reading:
{"hour": 7, "minute": 15}
